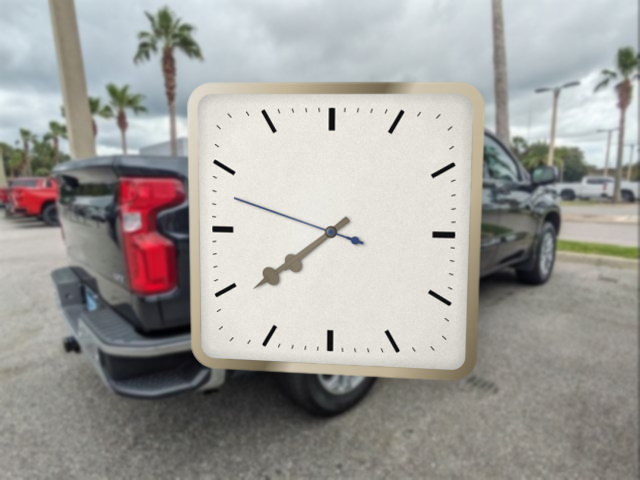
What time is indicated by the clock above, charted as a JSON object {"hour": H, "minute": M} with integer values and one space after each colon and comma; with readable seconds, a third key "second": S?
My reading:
{"hour": 7, "minute": 38, "second": 48}
